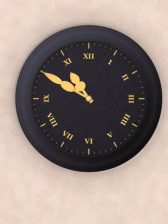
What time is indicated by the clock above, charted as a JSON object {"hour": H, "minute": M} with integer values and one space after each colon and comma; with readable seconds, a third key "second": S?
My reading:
{"hour": 10, "minute": 50}
